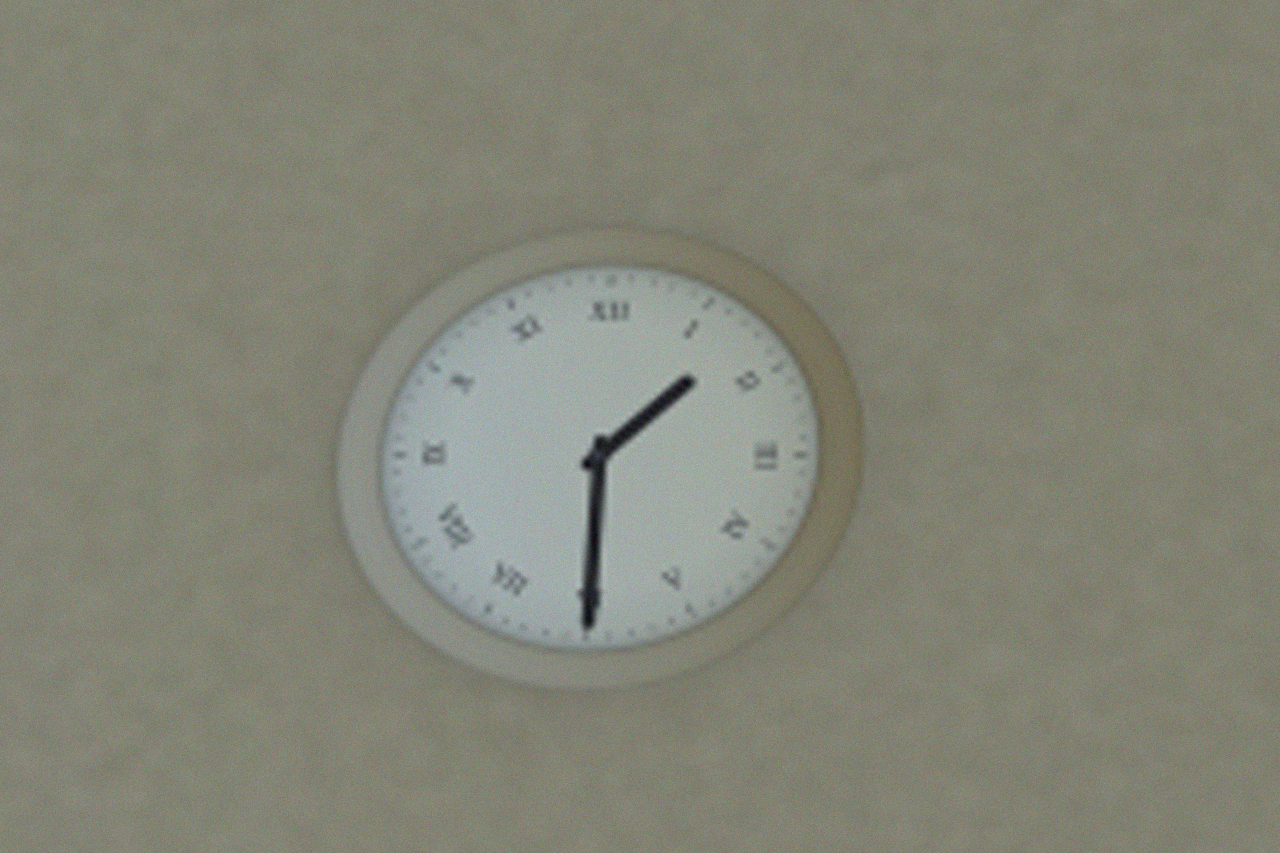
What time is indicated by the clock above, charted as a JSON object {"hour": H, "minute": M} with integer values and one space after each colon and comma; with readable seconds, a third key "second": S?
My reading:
{"hour": 1, "minute": 30}
